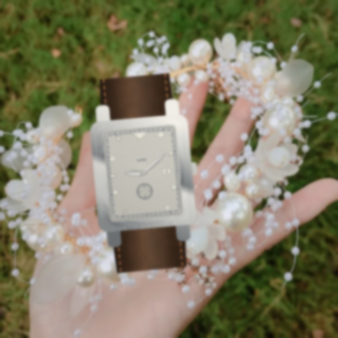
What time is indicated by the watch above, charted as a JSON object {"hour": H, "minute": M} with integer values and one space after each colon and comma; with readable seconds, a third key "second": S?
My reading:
{"hour": 9, "minute": 9}
